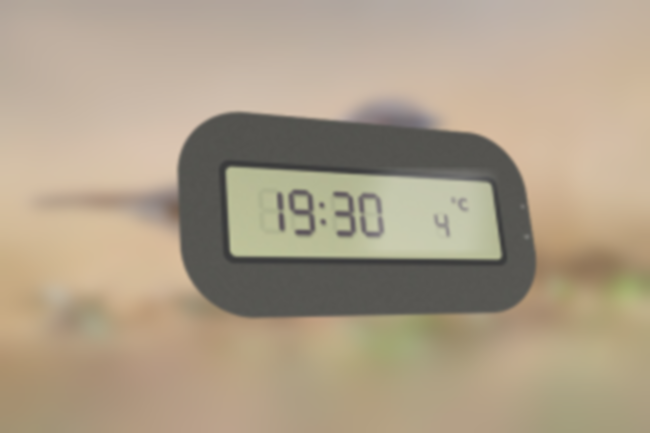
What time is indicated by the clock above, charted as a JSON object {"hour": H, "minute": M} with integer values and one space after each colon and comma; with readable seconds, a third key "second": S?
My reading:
{"hour": 19, "minute": 30}
